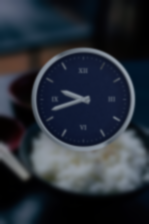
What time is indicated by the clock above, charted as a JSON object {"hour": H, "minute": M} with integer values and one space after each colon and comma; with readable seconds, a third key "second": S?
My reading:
{"hour": 9, "minute": 42}
